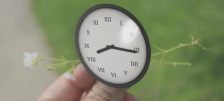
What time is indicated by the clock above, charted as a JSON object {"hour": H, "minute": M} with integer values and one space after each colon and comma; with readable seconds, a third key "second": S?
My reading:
{"hour": 8, "minute": 16}
